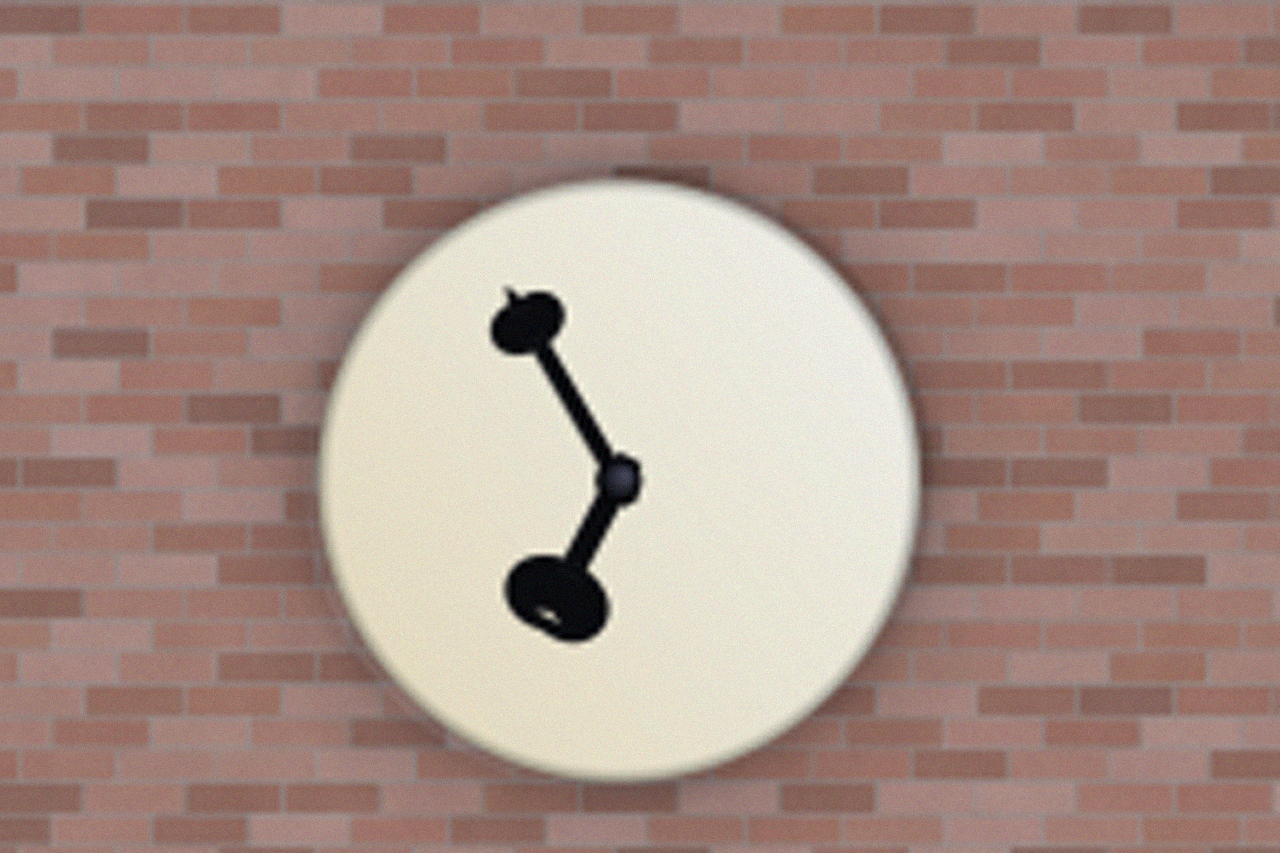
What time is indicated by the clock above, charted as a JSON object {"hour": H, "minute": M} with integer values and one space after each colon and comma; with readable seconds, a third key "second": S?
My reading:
{"hour": 6, "minute": 55}
